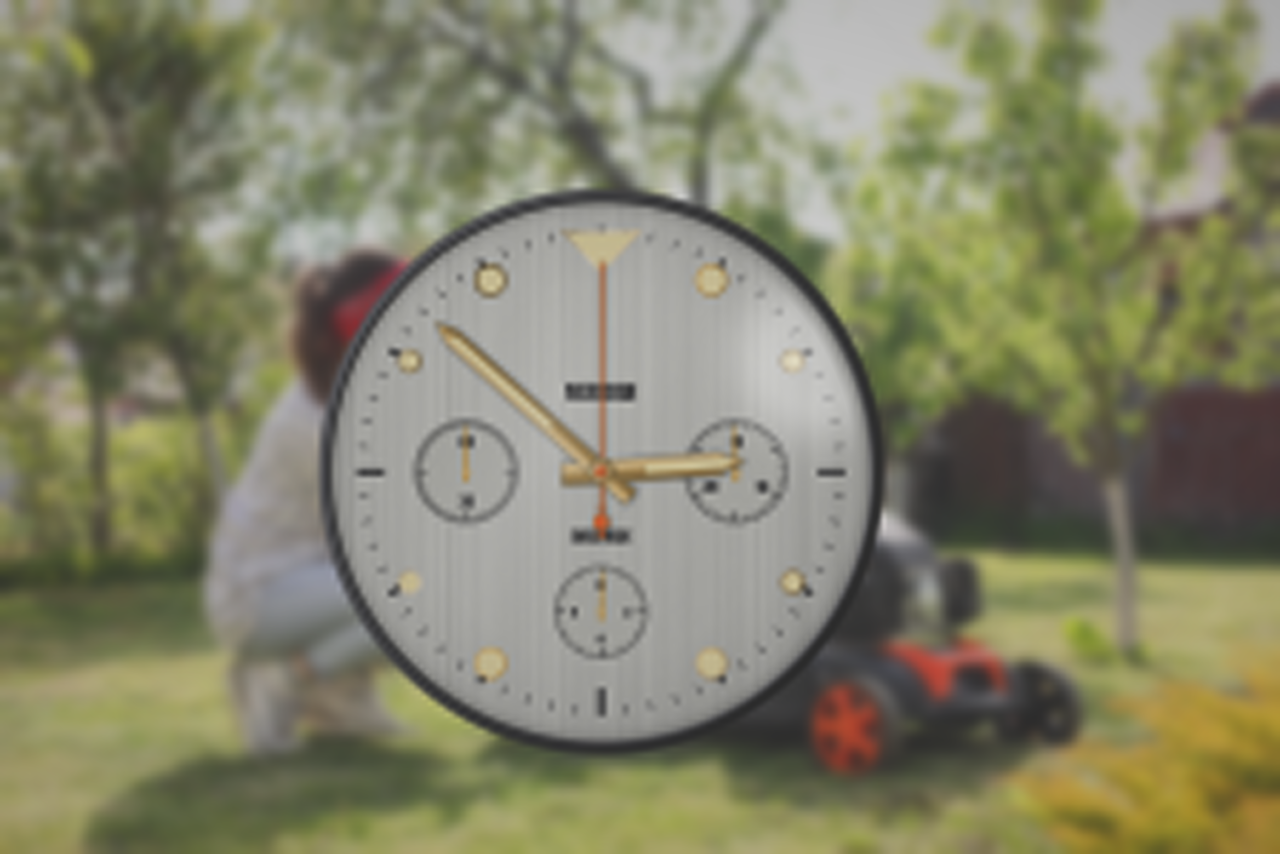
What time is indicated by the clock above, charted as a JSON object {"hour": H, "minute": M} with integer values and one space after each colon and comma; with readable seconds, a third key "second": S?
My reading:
{"hour": 2, "minute": 52}
